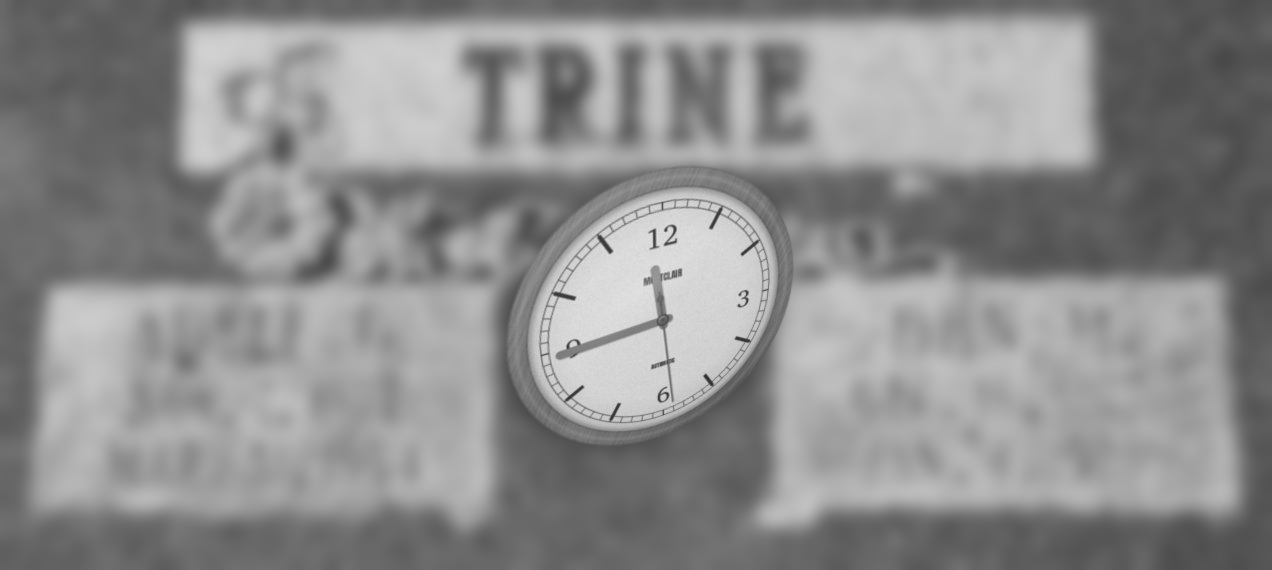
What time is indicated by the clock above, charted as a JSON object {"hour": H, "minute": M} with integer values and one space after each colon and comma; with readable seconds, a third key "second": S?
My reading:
{"hour": 11, "minute": 44, "second": 29}
